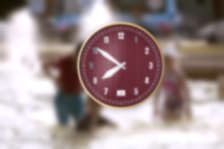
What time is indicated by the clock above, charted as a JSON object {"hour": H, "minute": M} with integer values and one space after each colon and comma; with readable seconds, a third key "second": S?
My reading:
{"hour": 7, "minute": 51}
